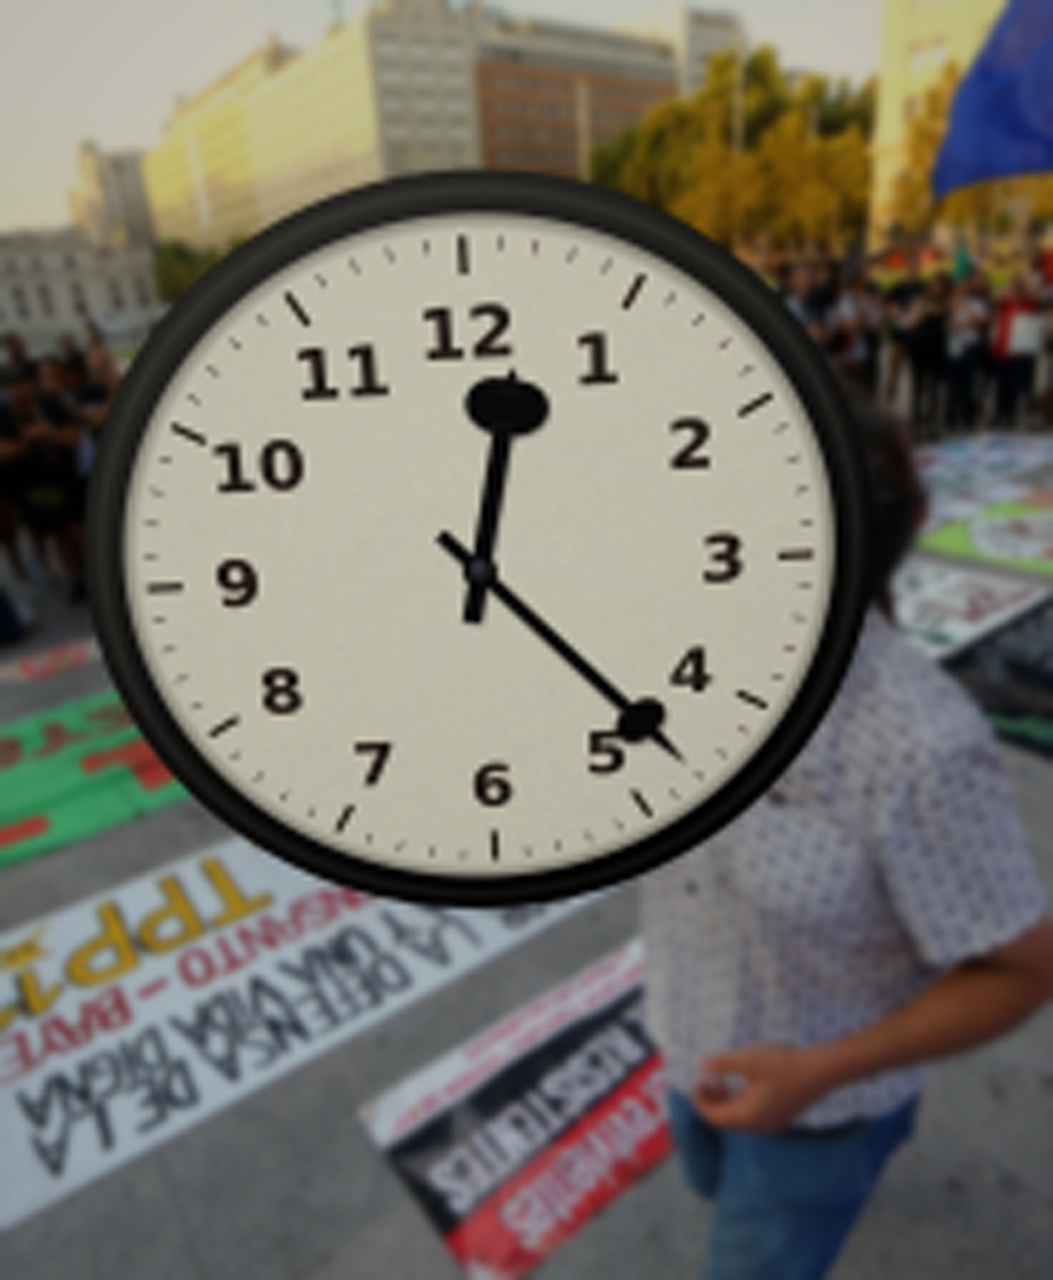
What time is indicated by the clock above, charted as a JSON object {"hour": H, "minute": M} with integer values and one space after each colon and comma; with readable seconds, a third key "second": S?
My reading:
{"hour": 12, "minute": 23}
